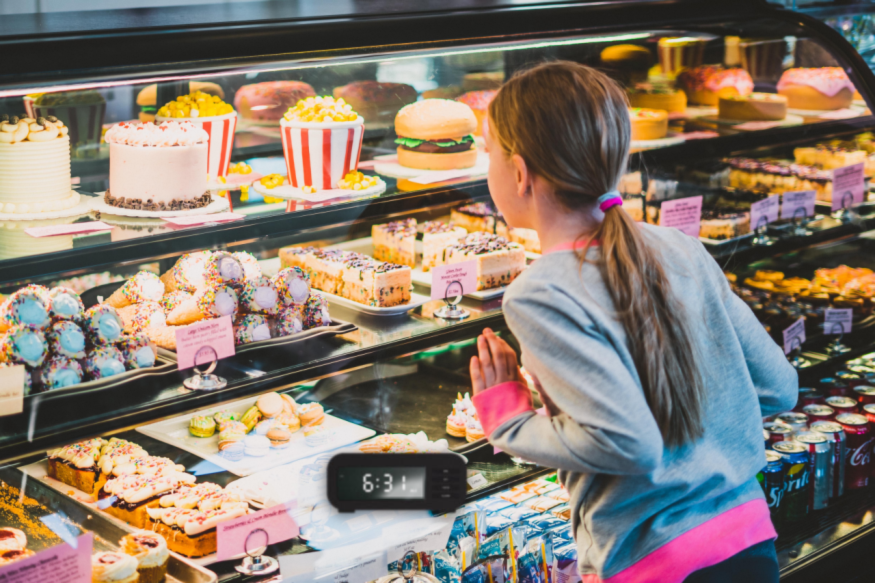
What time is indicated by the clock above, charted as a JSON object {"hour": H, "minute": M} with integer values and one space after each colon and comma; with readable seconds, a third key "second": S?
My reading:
{"hour": 6, "minute": 31}
